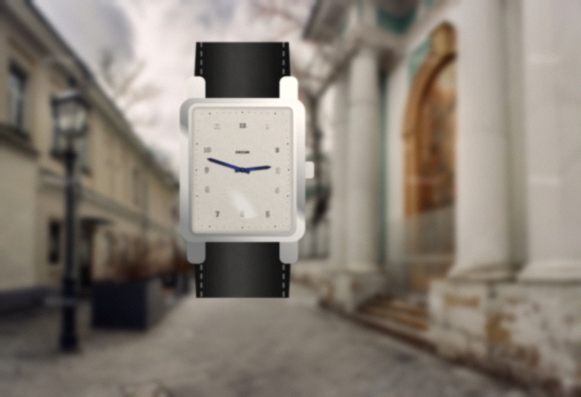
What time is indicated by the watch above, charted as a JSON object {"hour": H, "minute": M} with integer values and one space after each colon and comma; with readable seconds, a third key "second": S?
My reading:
{"hour": 2, "minute": 48}
